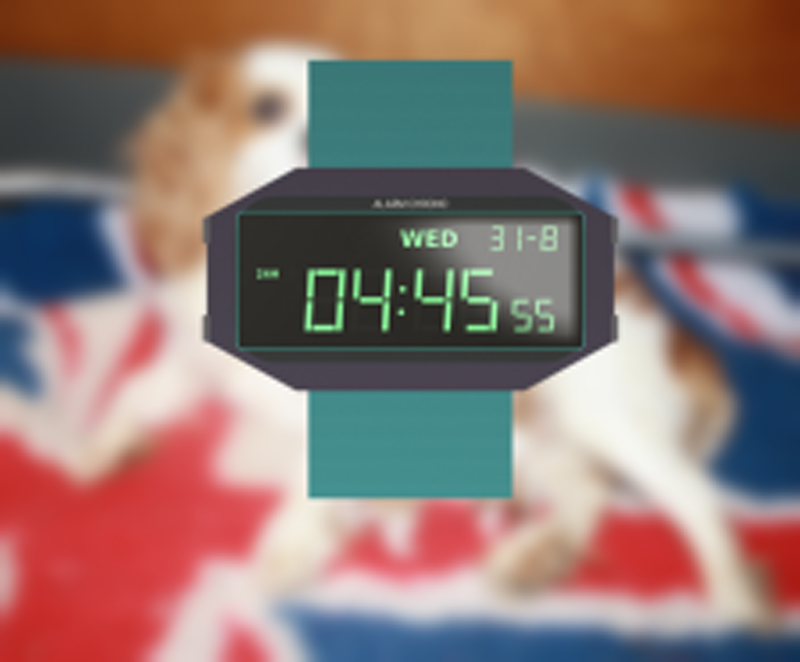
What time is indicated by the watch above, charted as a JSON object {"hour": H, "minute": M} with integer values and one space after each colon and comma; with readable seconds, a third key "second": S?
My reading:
{"hour": 4, "minute": 45, "second": 55}
